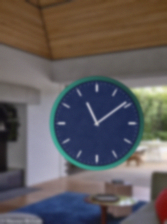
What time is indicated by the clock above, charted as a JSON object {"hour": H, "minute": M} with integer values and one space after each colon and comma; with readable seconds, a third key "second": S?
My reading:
{"hour": 11, "minute": 9}
